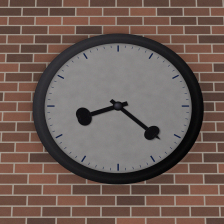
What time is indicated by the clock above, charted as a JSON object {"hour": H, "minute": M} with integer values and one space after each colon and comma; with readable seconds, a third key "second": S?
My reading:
{"hour": 8, "minute": 22}
